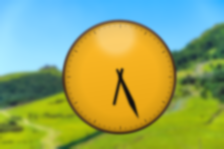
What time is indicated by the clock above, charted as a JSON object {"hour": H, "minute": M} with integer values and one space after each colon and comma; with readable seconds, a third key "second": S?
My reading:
{"hour": 6, "minute": 26}
